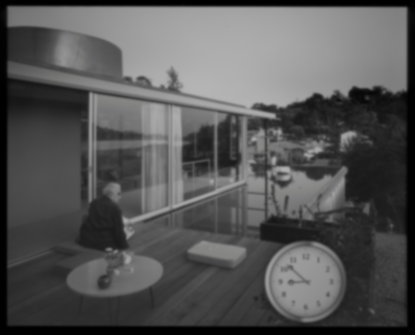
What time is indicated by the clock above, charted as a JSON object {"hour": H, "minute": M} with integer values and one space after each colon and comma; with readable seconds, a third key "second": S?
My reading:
{"hour": 8, "minute": 52}
